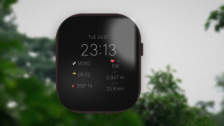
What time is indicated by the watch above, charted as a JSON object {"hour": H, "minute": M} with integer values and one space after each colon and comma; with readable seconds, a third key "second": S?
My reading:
{"hour": 23, "minute": 13}
